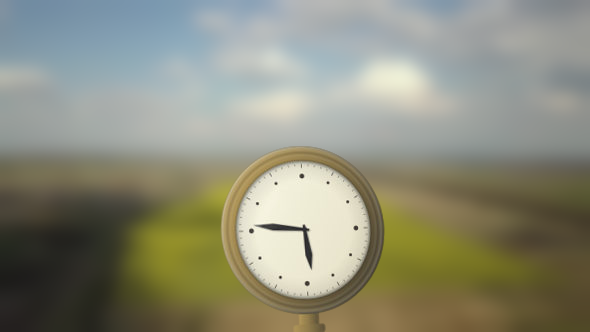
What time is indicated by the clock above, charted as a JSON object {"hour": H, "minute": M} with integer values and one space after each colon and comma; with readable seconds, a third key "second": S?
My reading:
{"hour": 5, "minute": 46}
